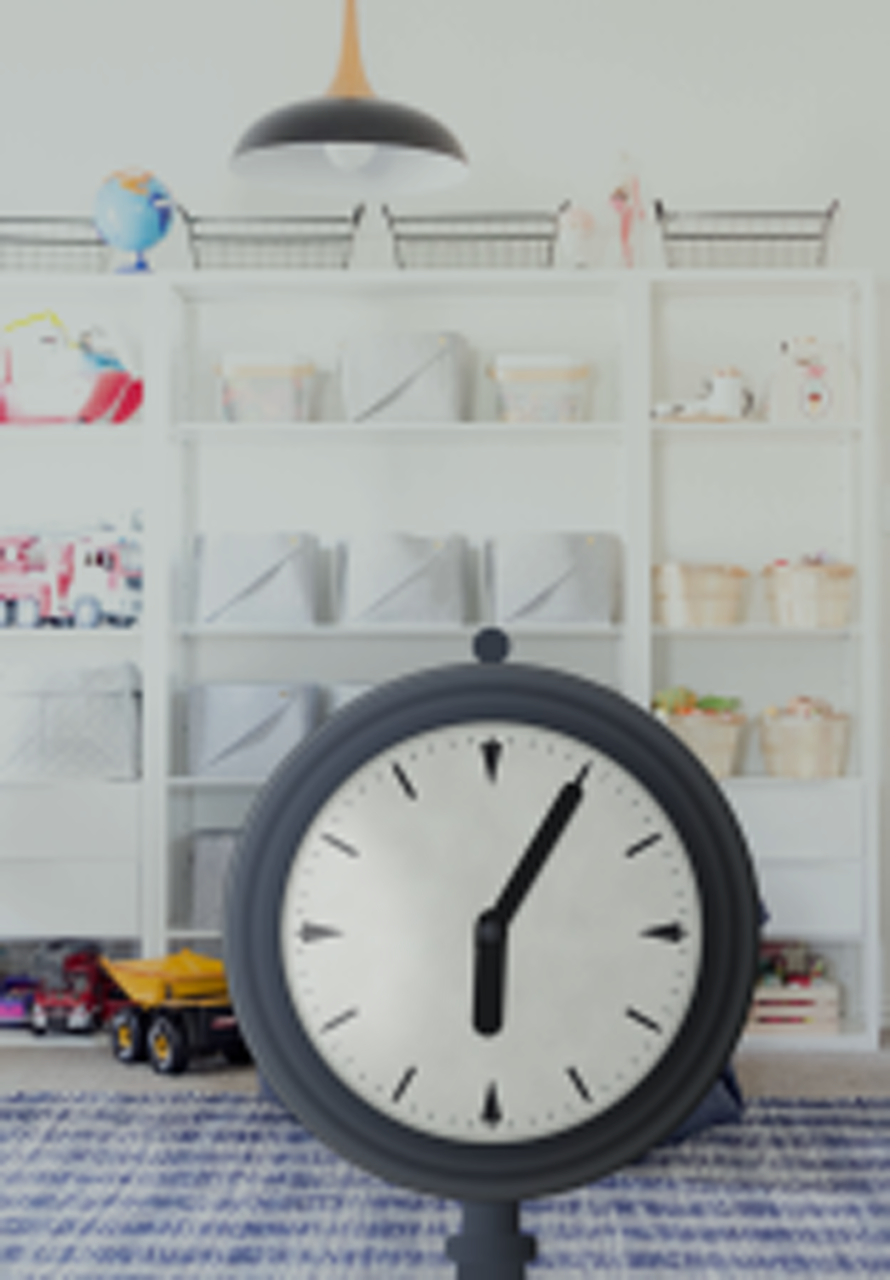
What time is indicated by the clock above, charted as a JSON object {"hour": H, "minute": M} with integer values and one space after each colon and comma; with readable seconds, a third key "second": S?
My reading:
{"hour": 6, "minute": 5}
